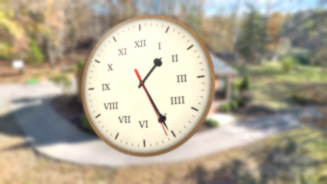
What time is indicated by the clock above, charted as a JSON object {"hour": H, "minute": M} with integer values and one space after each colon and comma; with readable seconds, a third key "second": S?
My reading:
{"hour": 1, "minute": 25, "second": 26}
